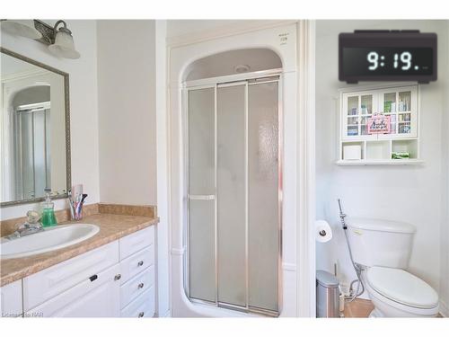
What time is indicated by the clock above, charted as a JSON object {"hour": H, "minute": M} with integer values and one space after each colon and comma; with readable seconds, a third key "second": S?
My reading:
{"hour": 9, "minute": 19}
